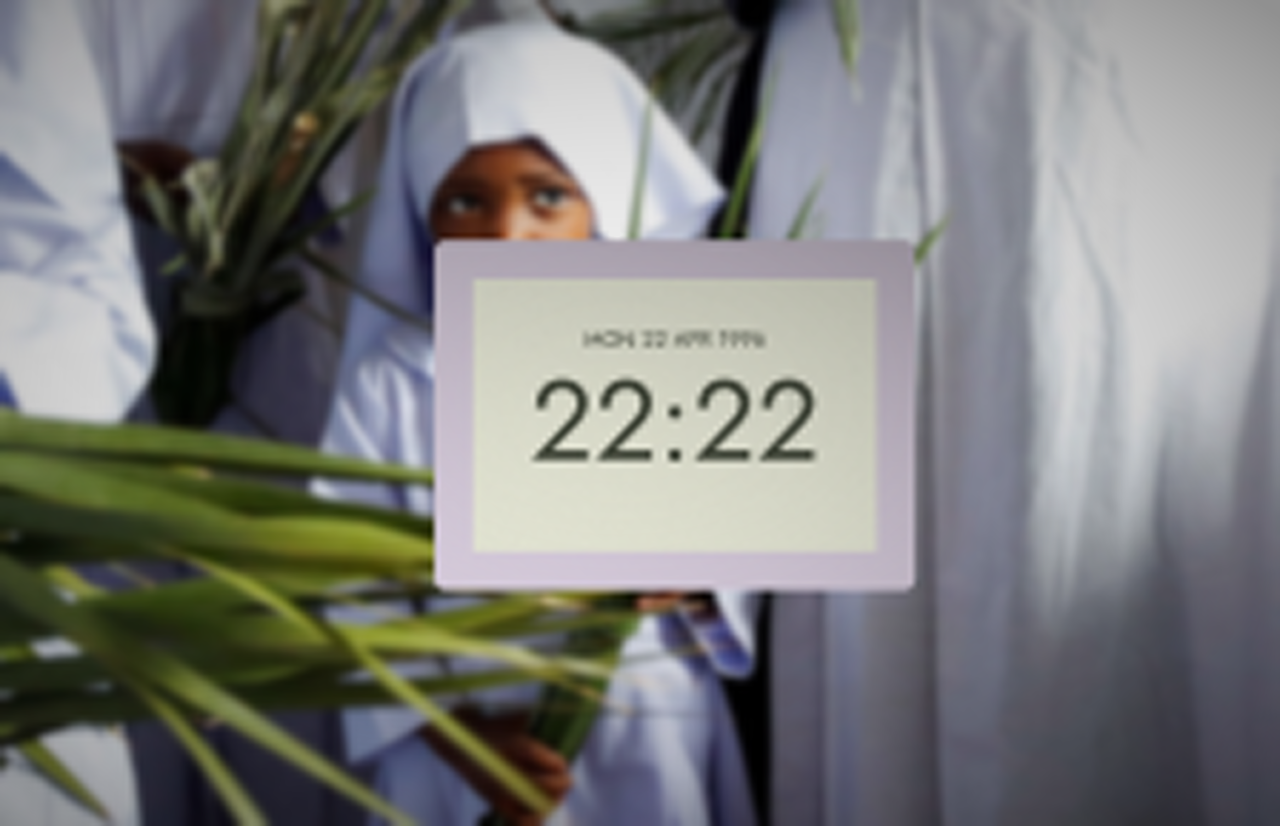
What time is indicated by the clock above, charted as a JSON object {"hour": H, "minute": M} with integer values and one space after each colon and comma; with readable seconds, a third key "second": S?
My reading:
{"hour": 22, "minute": 22}
